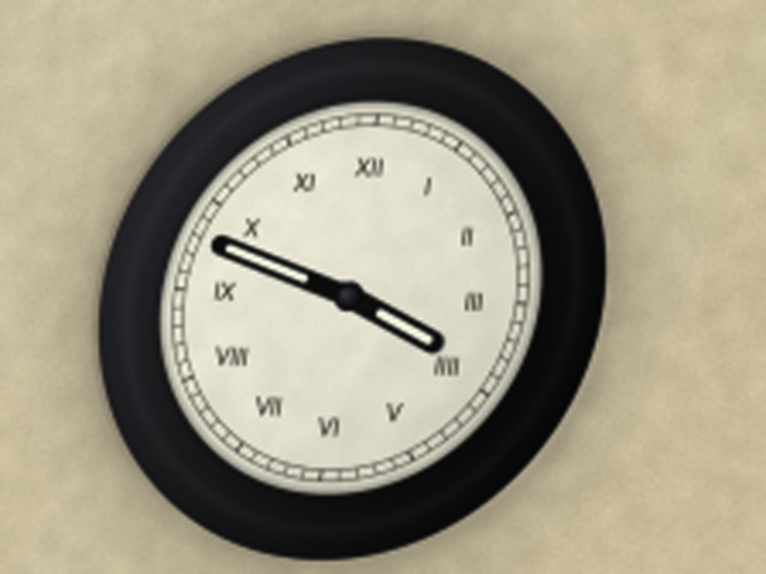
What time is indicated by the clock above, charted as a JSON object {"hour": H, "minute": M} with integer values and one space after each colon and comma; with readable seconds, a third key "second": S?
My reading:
{"hour": 3, "minute": 48}
